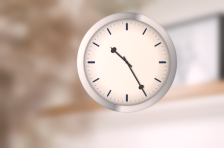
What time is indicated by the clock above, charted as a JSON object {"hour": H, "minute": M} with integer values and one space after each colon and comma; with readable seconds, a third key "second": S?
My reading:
{"hour": 10, "minute": 25}
